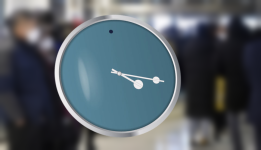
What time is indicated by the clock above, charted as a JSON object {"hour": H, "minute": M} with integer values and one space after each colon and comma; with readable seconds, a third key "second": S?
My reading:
{"hour": 4, "minute": 18}
